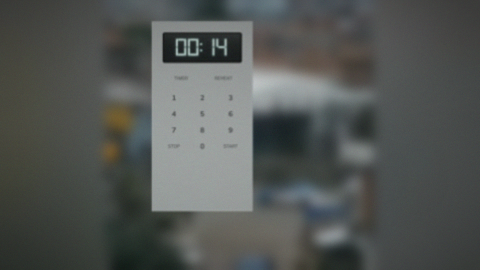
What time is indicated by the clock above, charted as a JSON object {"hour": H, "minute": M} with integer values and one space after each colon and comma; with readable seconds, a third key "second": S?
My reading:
{"hour": 0, "minute": 14}
